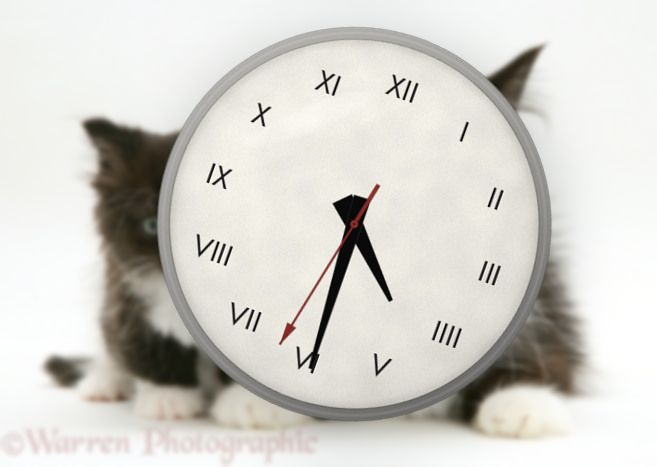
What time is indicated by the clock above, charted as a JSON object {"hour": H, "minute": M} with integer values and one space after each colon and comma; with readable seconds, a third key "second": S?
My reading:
{"hour": 4, "minute": 29, "second": 32}
